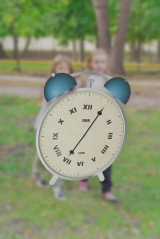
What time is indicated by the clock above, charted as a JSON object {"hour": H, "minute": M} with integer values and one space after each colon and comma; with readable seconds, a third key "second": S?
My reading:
{"hour": 7, "minute": 5}
